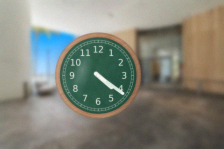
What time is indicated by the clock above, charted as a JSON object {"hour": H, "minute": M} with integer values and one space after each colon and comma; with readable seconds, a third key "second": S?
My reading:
{"hour": 4, "minute": 21}
